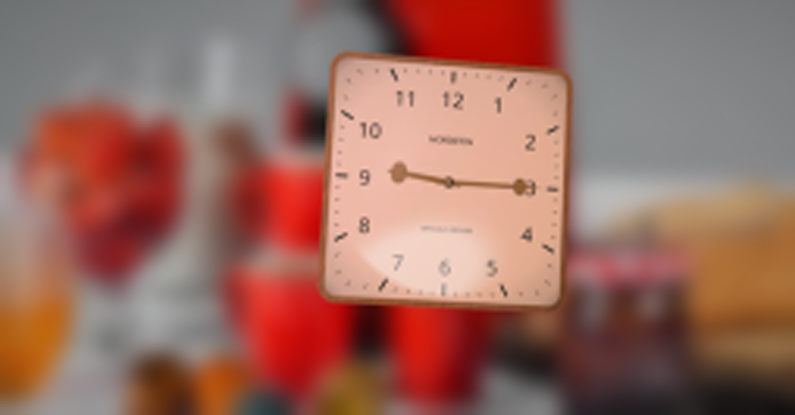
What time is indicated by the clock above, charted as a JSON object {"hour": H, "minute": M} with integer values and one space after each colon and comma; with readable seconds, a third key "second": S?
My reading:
{"hour": 9, "minute": 15}
